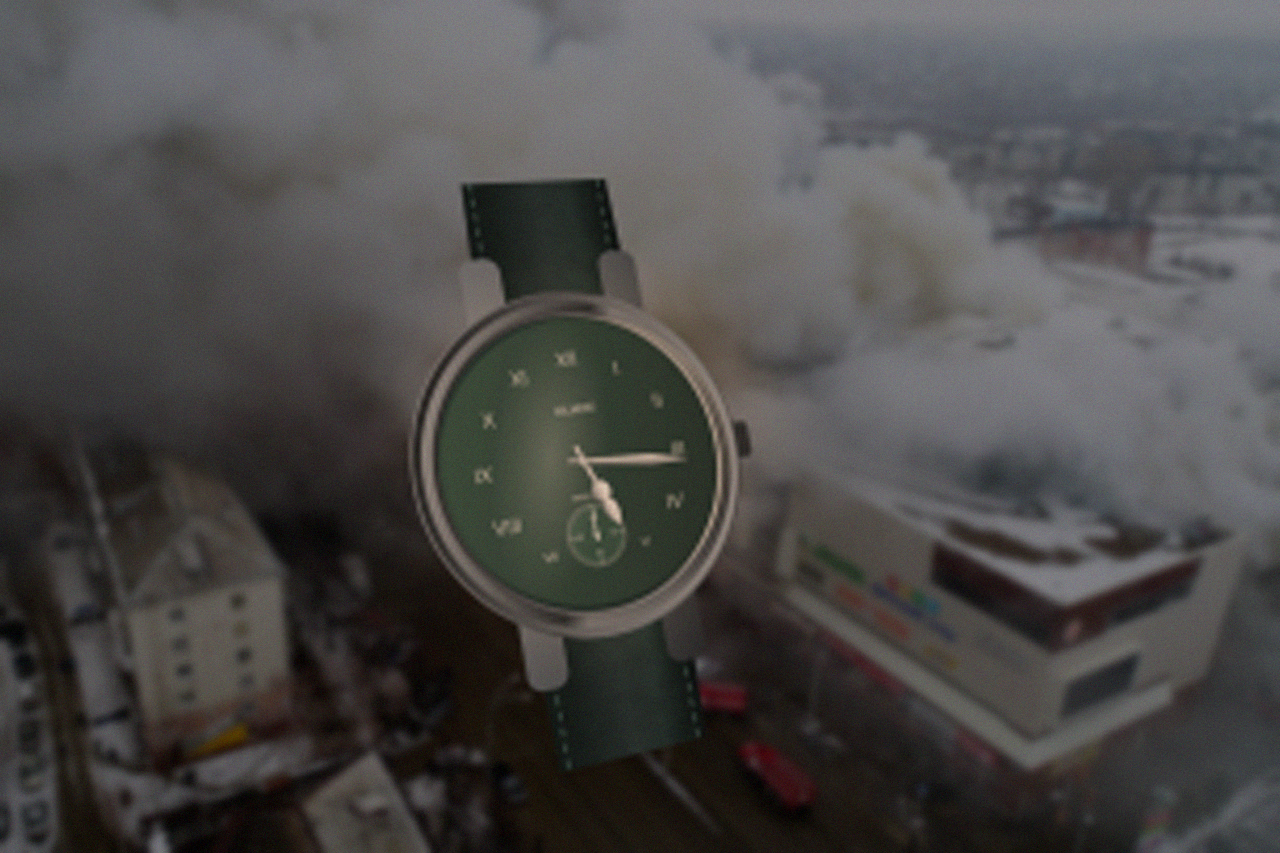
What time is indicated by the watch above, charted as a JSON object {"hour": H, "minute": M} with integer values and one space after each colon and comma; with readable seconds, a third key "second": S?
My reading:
{"hour": 5, "minute": 16}
